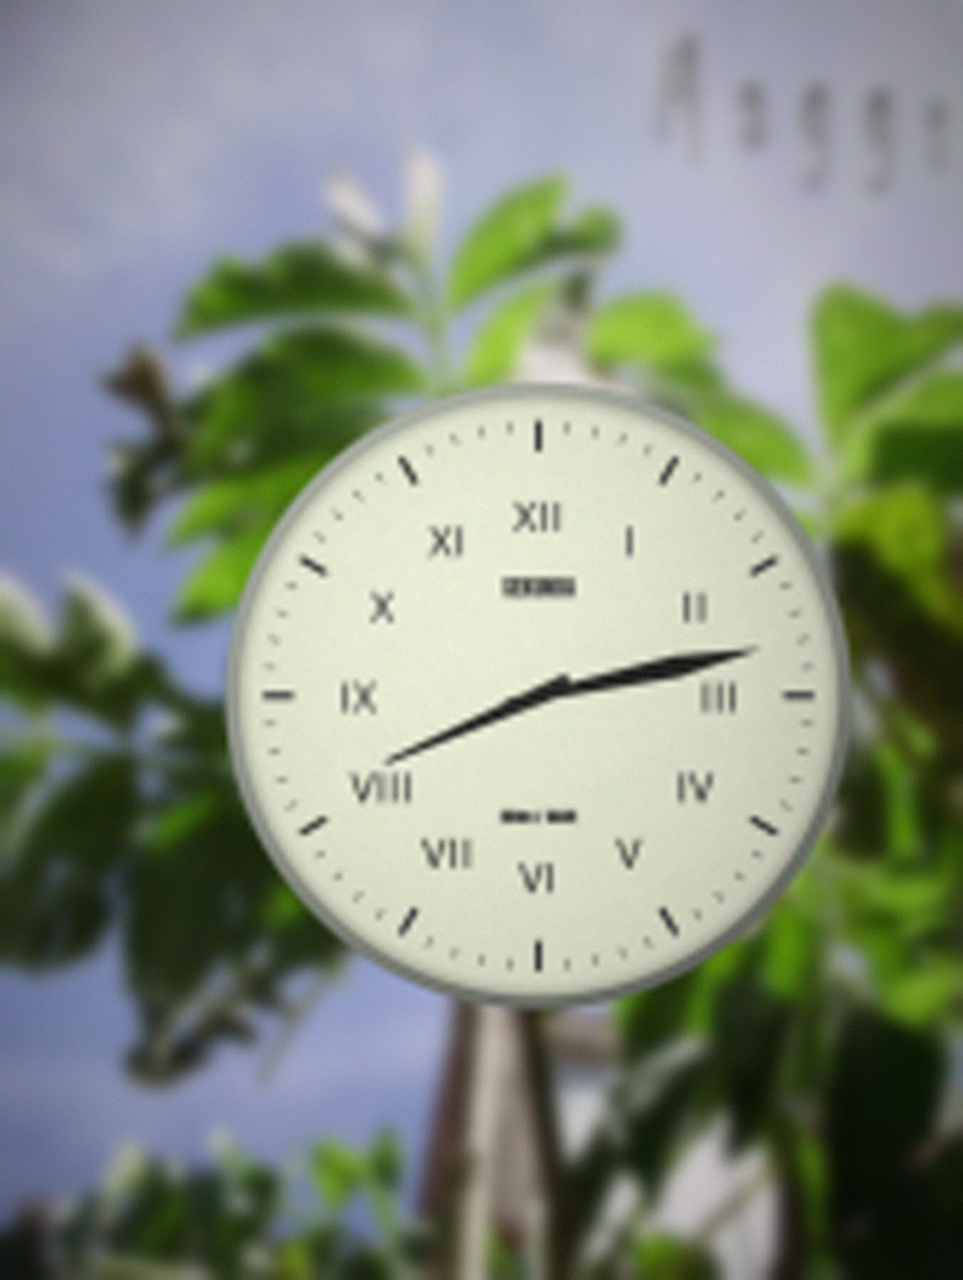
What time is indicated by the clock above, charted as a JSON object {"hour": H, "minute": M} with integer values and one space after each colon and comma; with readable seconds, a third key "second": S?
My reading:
{"hour": 8, "minute": 13}
